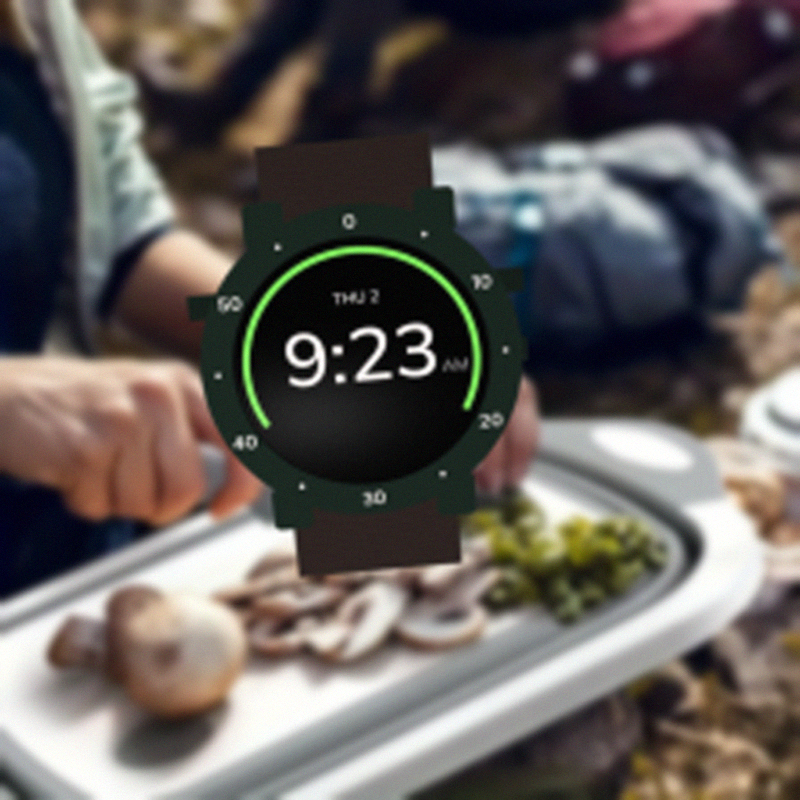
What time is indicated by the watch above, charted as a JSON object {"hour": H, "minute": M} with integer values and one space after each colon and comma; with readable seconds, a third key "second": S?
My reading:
{"hour": 9, "minute": 23}
